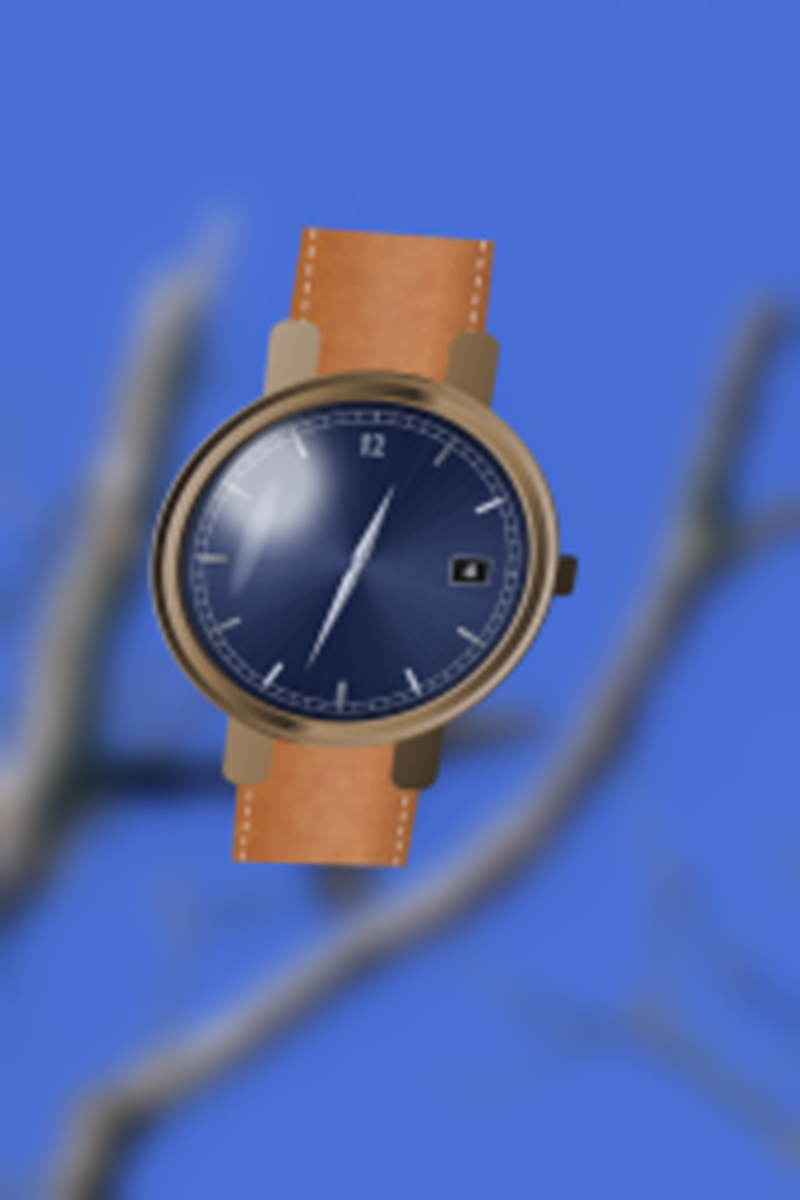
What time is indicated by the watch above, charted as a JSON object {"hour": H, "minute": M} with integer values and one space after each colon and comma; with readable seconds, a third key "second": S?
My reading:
{"hour": 12, "minute": 33}
